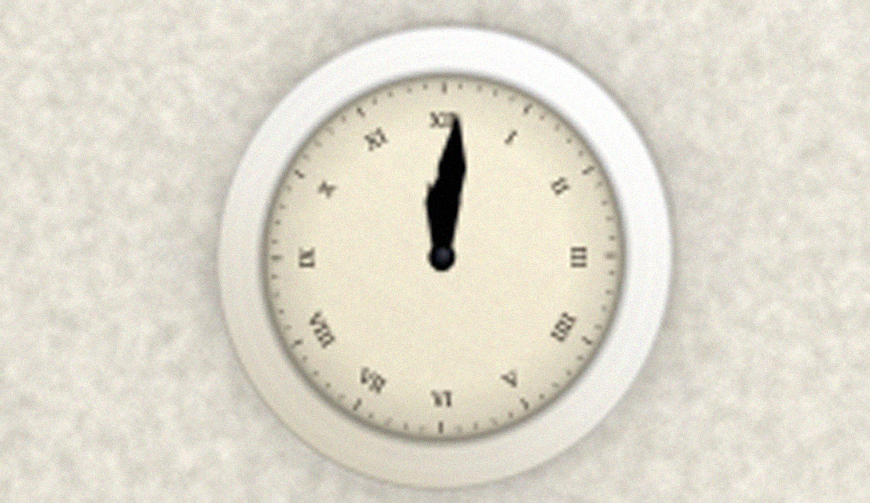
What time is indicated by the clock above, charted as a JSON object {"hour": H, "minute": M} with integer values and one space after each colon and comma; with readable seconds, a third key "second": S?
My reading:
{"hour": 12, "minute": 1}
